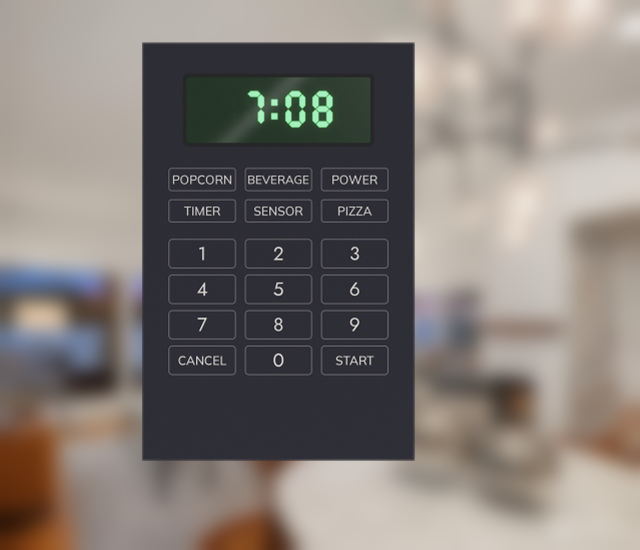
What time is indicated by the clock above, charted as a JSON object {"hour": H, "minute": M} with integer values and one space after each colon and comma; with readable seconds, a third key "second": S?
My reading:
{"hour": 7, "minute": 8}
